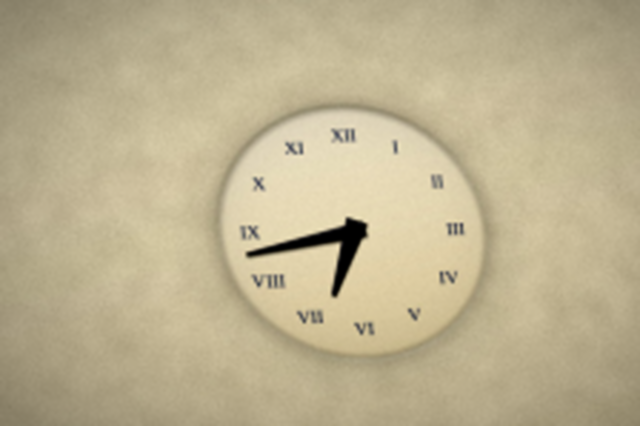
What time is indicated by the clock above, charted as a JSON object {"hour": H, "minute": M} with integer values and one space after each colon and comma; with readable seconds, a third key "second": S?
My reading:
{"hour": 6, "minute": 43}
